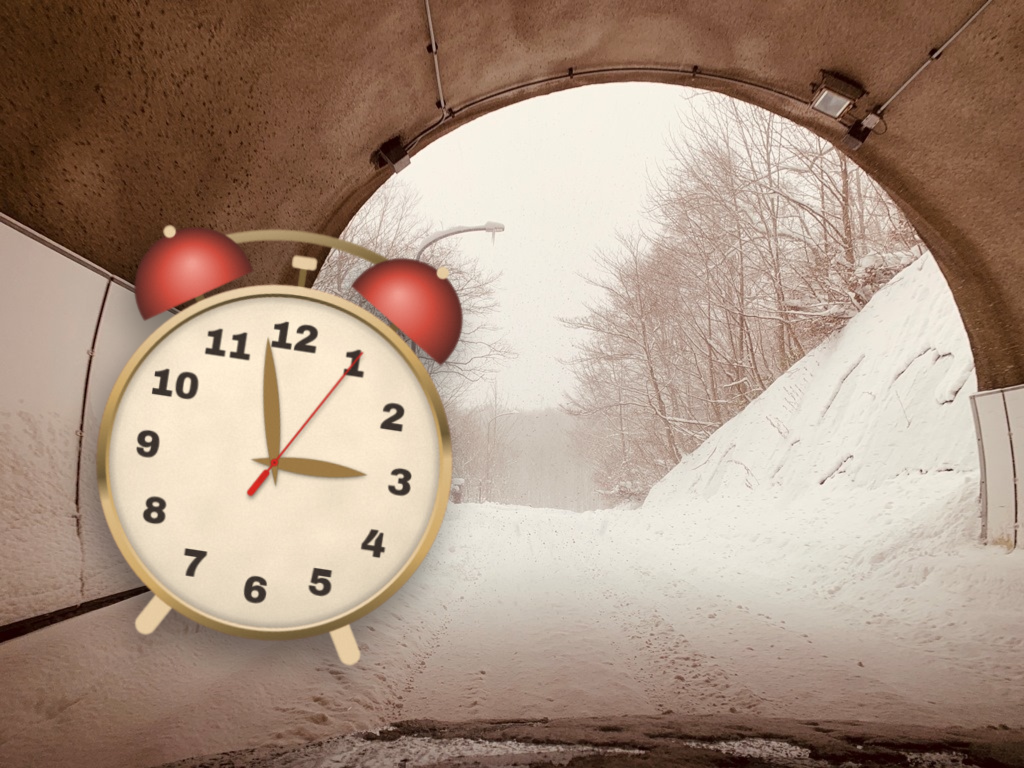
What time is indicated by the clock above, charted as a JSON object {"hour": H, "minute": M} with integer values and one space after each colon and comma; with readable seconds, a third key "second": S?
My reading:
{"hour": 2, "minute": 58, "second": 5}
